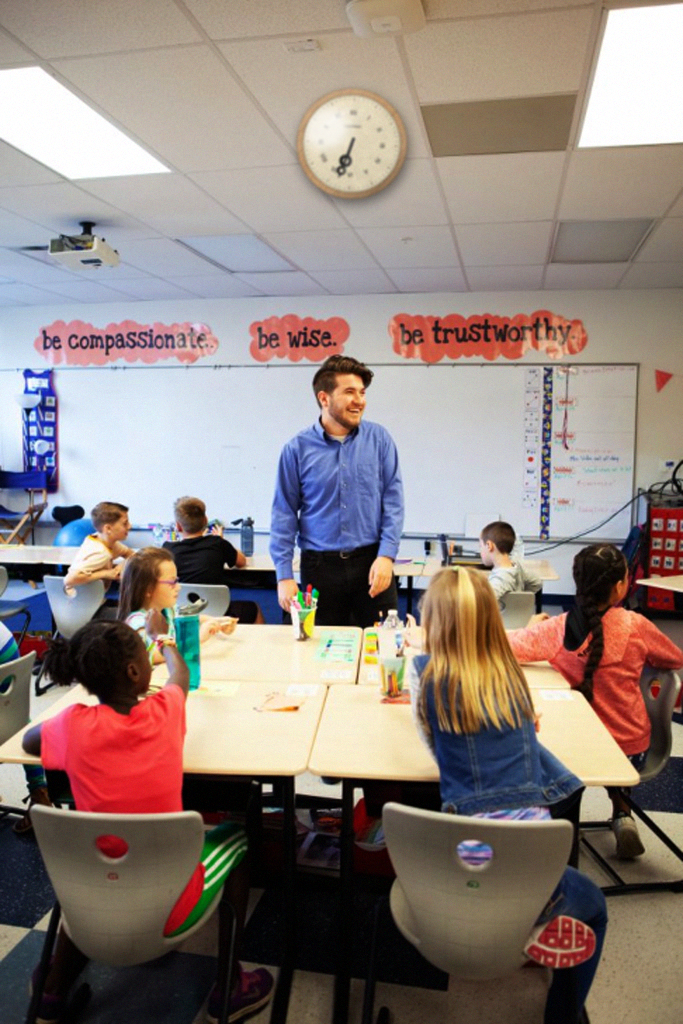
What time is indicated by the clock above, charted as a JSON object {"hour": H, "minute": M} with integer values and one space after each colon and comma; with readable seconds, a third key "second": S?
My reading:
{"hour": 6, "minute": 33}
